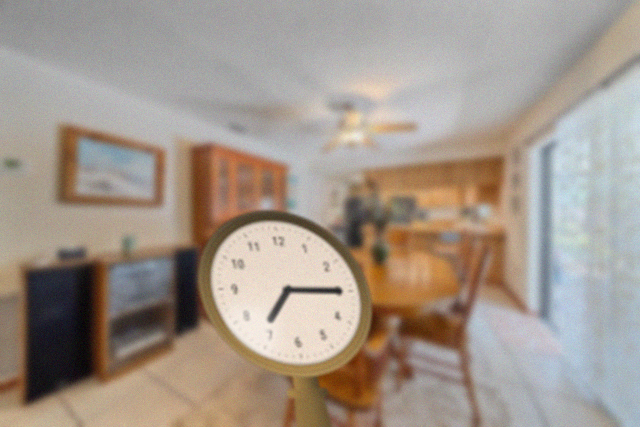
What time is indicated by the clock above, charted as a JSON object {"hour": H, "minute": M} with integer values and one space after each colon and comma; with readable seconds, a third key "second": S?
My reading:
{"hour": 7, "minute": 15}
